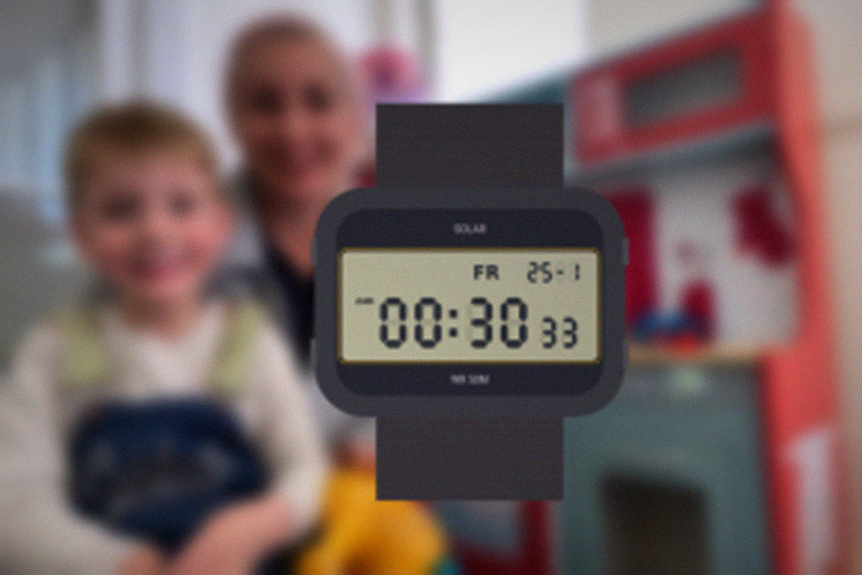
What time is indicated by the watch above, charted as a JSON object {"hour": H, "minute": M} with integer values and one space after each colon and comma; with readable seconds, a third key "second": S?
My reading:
{"hour": 0, "minute": 30, "second": 33}
